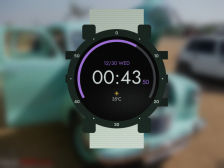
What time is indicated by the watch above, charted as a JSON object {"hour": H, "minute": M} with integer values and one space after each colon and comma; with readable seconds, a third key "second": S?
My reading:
{"hour": 0, "minute": 43}
